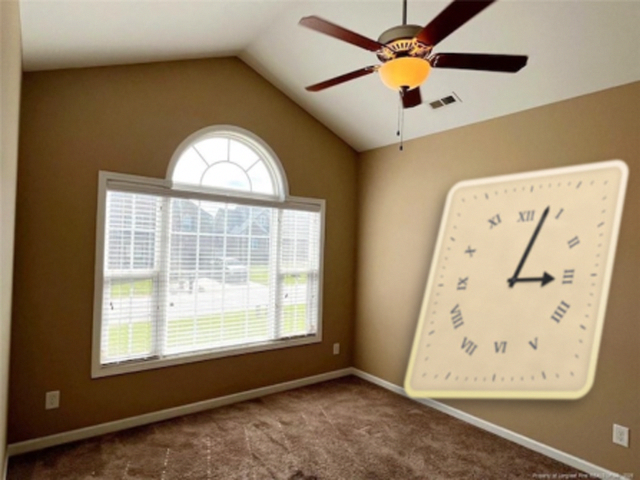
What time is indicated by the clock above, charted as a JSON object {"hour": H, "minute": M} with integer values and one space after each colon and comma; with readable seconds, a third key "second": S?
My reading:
{"hour": 3, "minute": 3}
